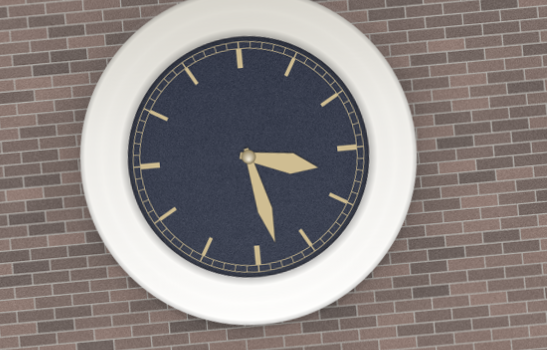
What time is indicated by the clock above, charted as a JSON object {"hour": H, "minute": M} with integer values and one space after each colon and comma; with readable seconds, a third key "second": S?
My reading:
{"hour": 3, "minute": 28}
